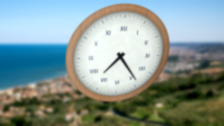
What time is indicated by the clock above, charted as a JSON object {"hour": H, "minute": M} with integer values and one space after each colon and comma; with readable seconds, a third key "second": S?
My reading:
{"hour": 7, "minute": 24}
